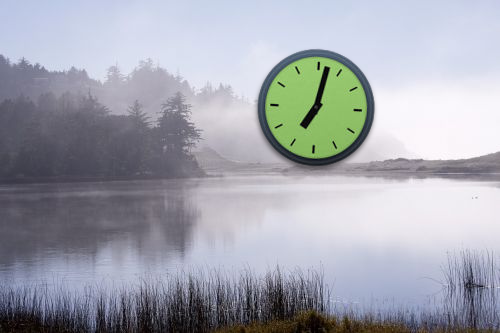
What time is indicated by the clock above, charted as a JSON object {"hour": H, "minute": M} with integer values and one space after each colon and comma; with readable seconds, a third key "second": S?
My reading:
{"hour": 7, "minute": 2}
